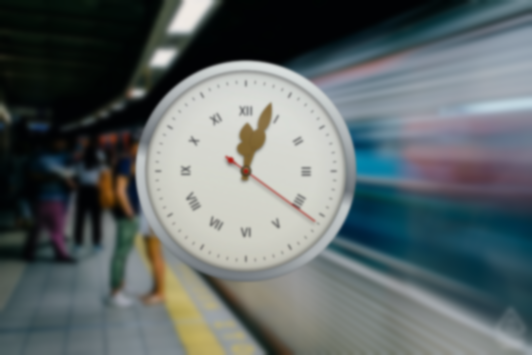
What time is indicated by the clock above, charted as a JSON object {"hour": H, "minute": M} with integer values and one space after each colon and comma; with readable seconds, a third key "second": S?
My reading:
{"hour": 12, "minute": 3, "second": 21}
